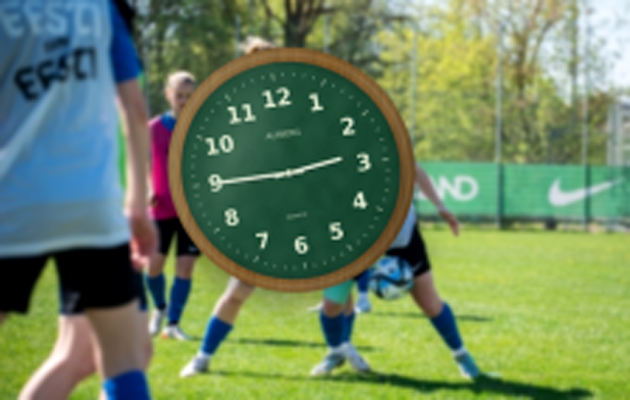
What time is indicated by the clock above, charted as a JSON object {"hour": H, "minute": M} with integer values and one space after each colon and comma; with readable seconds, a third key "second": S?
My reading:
{"hour": 2, "minute": 45}
